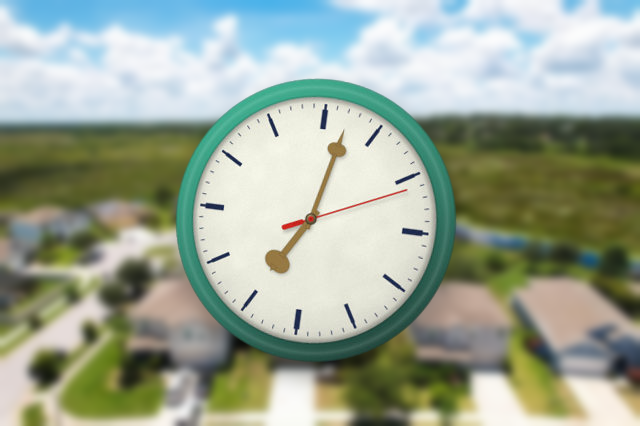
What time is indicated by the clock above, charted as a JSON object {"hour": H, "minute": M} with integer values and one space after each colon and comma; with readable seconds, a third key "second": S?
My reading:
{"hour": 7, "minute": 2, "second": 11}
